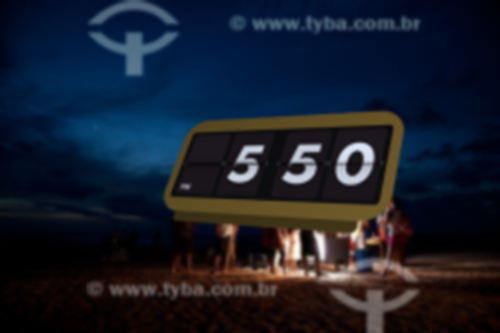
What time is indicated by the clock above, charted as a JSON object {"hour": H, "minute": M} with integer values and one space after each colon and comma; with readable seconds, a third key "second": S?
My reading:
{"hour": 5, "minute": 50}
